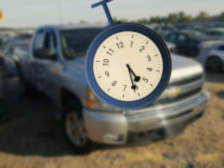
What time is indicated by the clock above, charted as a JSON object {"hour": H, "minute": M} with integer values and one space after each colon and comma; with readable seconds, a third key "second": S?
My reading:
{"hour": 5, "minute": 31}
